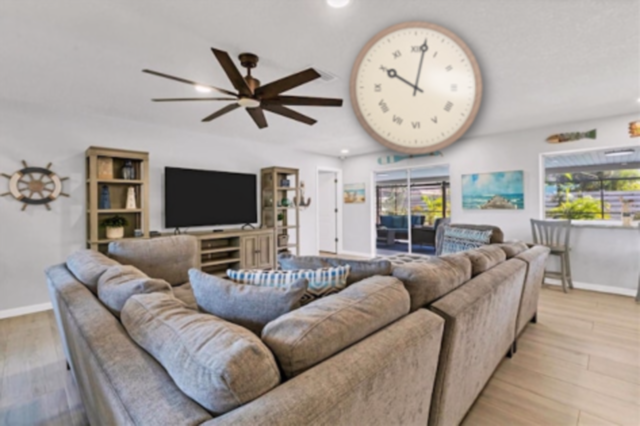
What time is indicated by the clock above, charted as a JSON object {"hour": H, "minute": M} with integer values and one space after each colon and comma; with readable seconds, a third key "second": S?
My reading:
{"hour": 10, "minute": 2}
